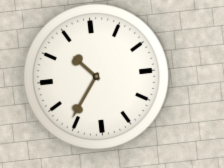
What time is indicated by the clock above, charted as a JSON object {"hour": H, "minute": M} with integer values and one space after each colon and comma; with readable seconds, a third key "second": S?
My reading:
{"hour": 10, "minute": 36}
